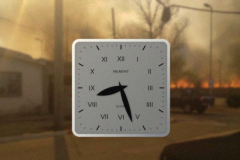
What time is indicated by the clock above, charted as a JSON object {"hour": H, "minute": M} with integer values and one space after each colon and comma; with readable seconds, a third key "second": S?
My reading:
{"hour": 8, "minute": 27}
